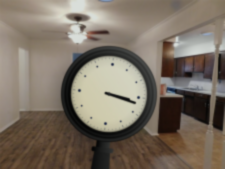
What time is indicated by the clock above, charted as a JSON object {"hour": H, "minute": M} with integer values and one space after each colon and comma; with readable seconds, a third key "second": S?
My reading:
{"hour": 3, "minute": 17}
